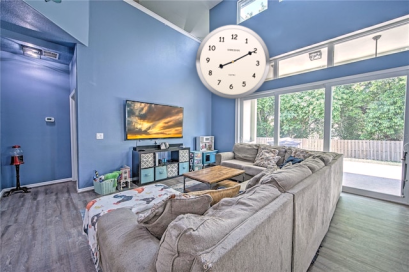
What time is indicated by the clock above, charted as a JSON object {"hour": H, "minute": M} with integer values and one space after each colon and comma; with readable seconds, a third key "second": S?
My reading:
{"hour": 8, "minute": 10}
